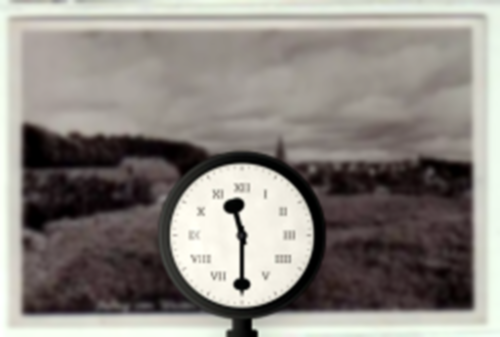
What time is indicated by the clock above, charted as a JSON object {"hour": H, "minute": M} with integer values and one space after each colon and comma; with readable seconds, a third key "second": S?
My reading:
{"hour": 11, "minute": 30}
